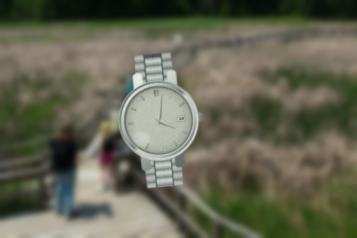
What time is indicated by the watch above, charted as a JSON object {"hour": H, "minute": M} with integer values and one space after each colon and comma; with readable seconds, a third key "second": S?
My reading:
{"hour": 4, "minute": 2}
